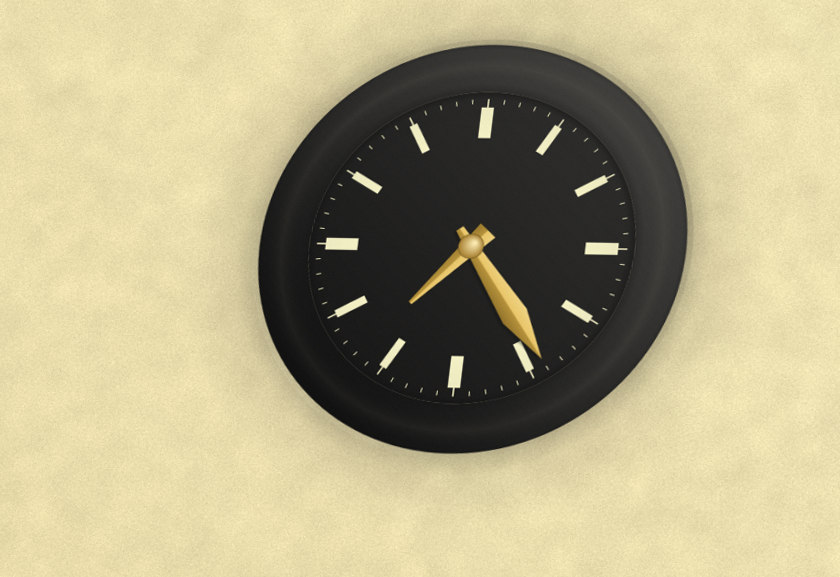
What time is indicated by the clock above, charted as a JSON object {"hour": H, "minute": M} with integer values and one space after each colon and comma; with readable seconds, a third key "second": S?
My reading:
{"hour": 7, "minute": 24}
